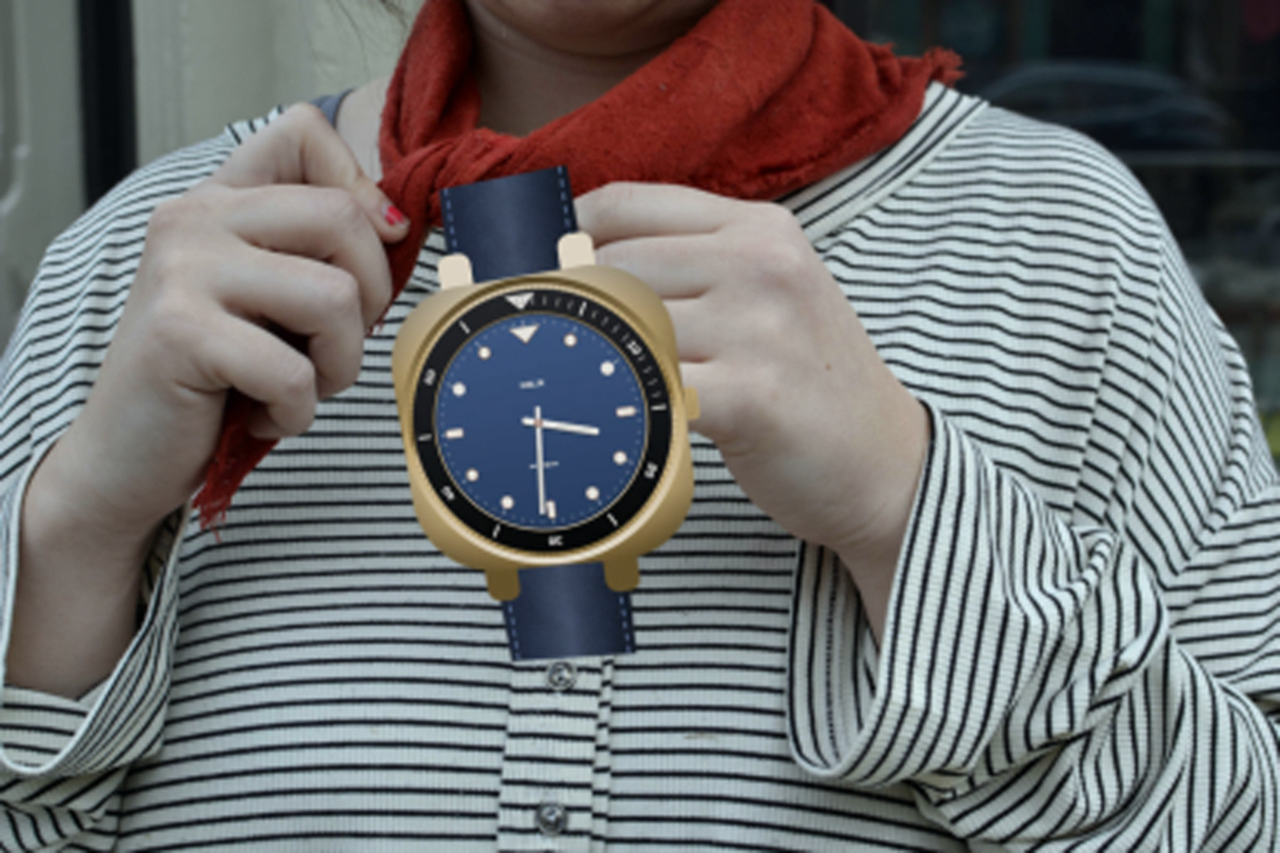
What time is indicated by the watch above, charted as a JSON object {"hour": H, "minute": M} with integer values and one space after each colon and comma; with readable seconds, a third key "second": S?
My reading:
{"hour": 3, "minute": 31}
